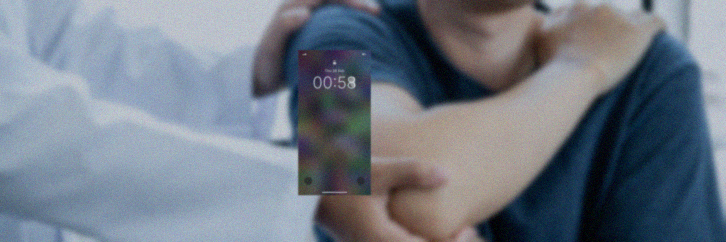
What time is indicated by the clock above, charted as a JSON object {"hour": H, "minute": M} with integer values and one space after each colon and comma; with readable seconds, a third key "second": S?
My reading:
{"hour": 0, "minute": 58}
